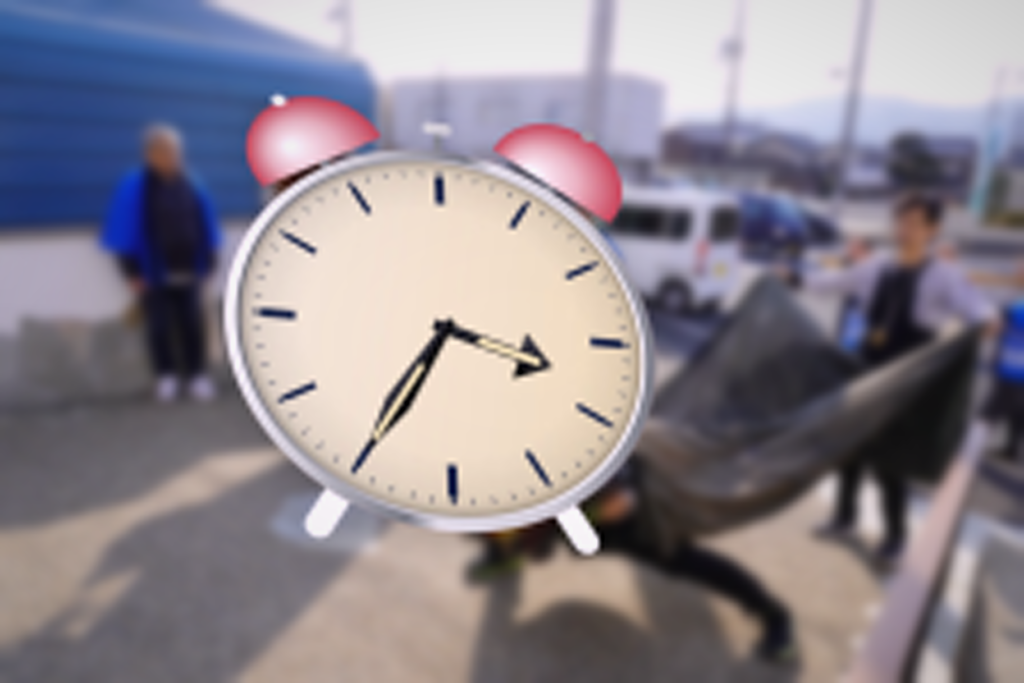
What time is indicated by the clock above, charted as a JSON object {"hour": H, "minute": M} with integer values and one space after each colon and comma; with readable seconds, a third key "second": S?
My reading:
{"hour": 3, "minute": 35}
